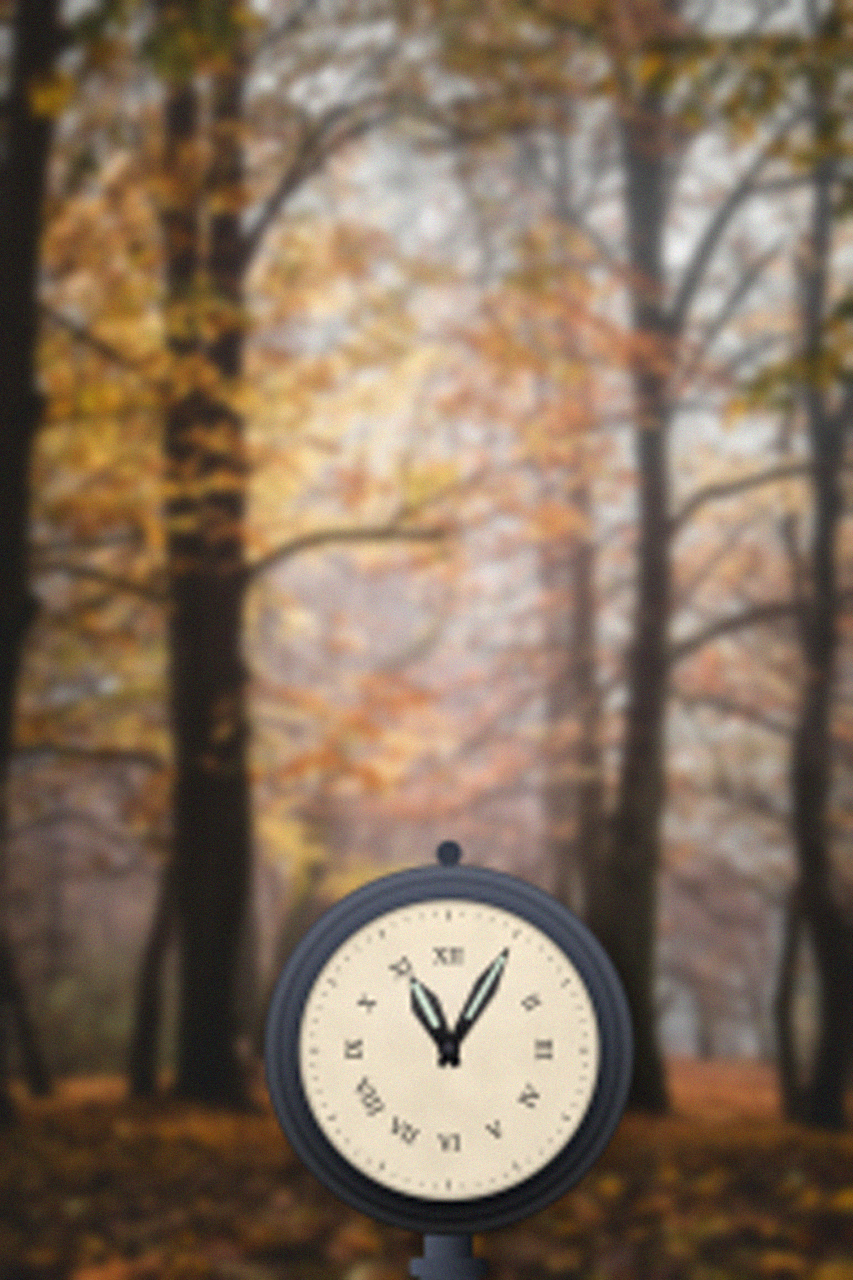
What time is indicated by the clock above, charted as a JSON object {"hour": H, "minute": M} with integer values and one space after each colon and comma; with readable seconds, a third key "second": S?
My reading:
{"hour": 11, "minute": 5}
